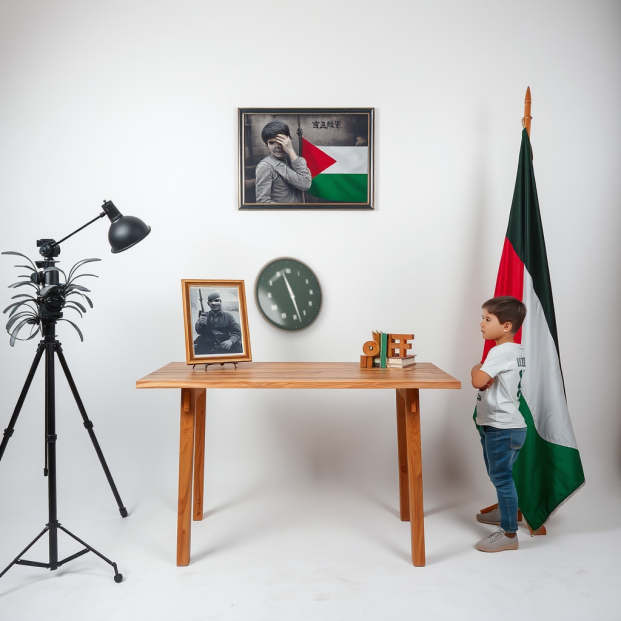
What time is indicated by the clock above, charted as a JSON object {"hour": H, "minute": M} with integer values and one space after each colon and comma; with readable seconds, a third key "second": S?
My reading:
{"hour": 11, "minute": 28}
